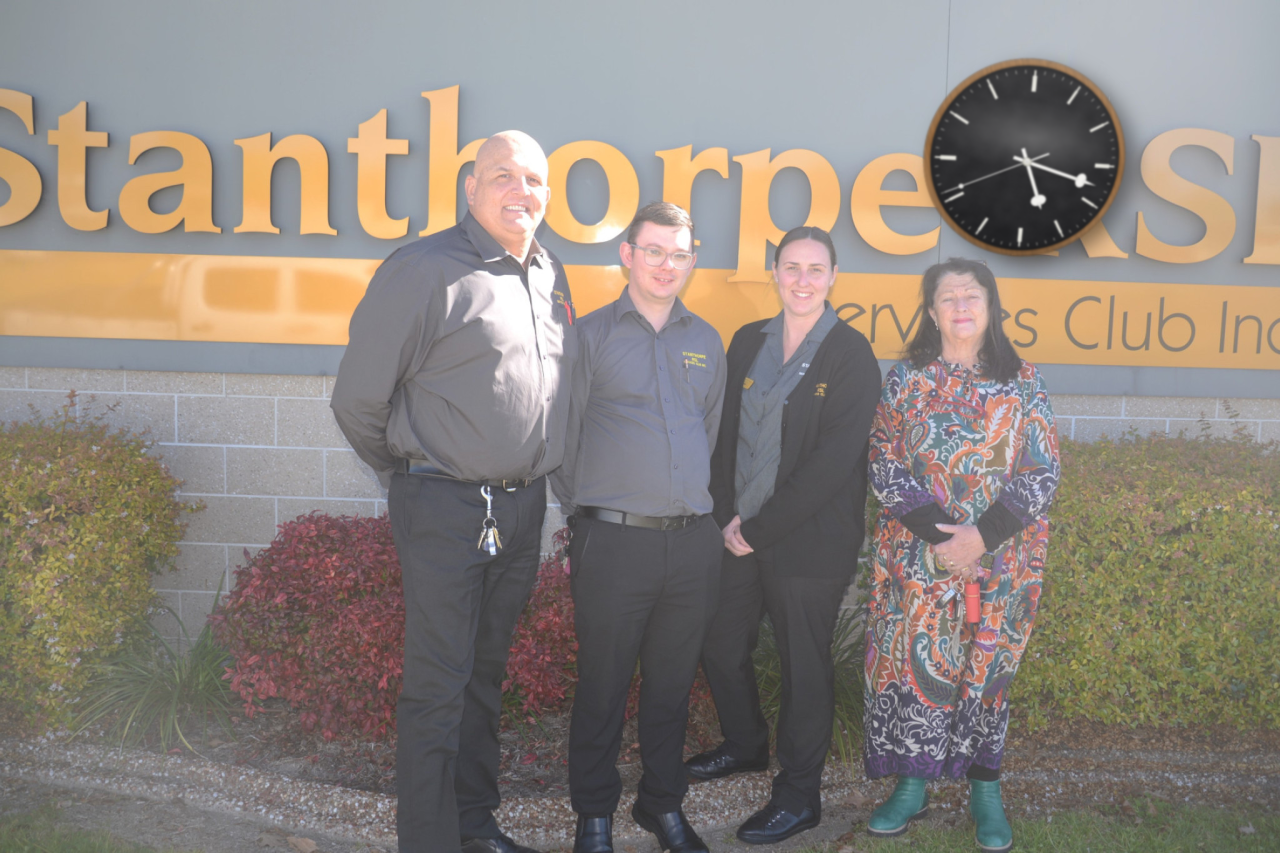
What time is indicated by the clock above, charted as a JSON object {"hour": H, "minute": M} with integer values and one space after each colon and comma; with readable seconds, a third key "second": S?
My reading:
{"hour": 5, "minute": 17, "second": 41}
